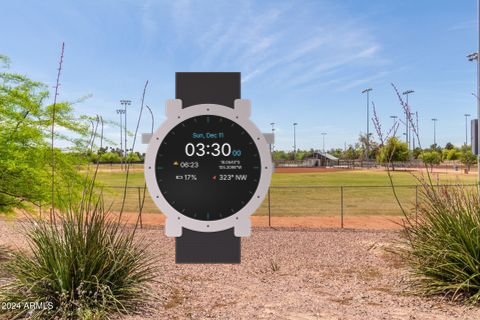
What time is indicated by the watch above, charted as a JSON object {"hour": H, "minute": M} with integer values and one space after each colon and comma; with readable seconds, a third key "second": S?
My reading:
{"hour": 3, "minute": 30}
